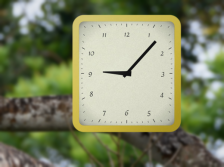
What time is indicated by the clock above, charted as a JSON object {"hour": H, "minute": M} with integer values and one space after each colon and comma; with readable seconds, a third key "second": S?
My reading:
{"hour": 9, "minute": 7}
